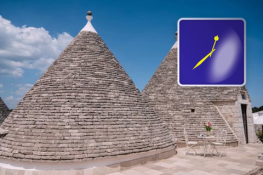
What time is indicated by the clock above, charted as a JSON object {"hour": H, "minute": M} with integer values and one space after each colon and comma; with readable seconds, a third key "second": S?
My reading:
{"hour": 12, "minute": 38}
